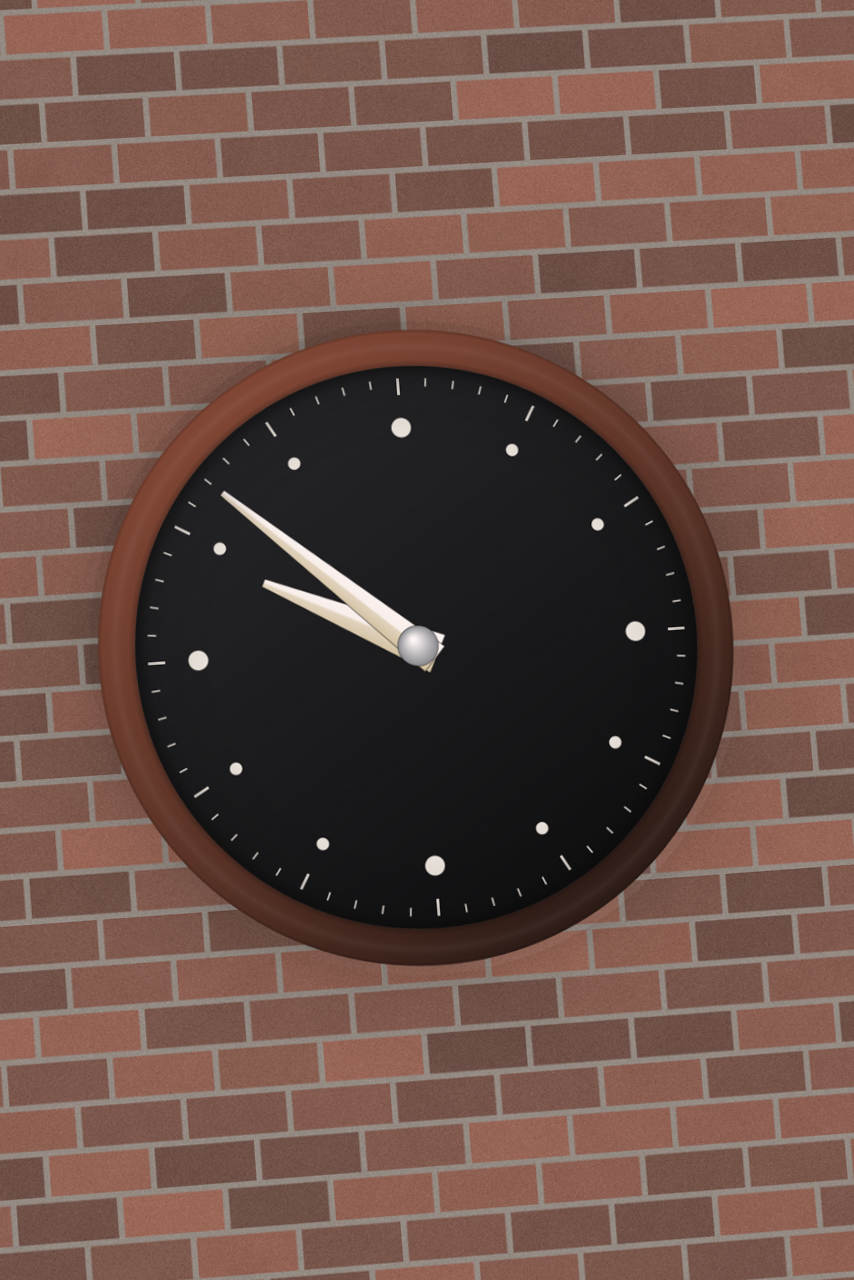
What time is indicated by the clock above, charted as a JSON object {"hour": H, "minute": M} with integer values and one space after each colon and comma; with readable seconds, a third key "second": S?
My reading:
{"hour": 9, "minute": 52}
